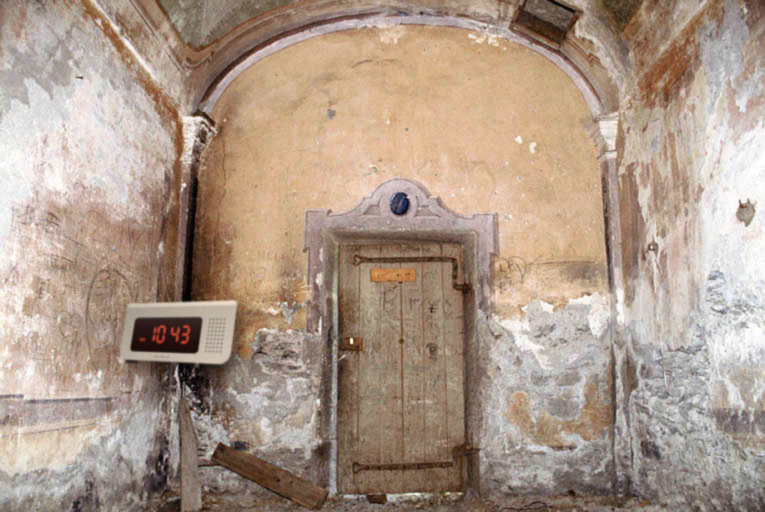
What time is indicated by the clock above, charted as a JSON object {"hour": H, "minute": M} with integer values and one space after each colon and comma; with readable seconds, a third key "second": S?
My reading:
{"hour": 10, "minute": 43}
